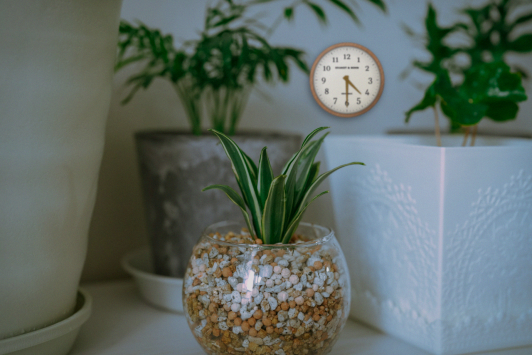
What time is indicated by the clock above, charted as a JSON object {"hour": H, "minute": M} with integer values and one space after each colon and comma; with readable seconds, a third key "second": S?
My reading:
{"hour": 4, "minute": 30}
